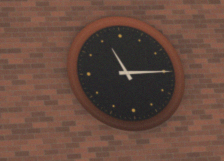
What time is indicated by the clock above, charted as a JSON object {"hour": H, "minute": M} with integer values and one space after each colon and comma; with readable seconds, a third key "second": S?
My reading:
{"hour": 11, "minute": 15}
